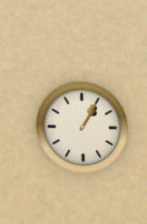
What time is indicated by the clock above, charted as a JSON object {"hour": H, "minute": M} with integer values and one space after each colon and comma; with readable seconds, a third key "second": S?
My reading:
{"hour": 1, "minute": 5}
